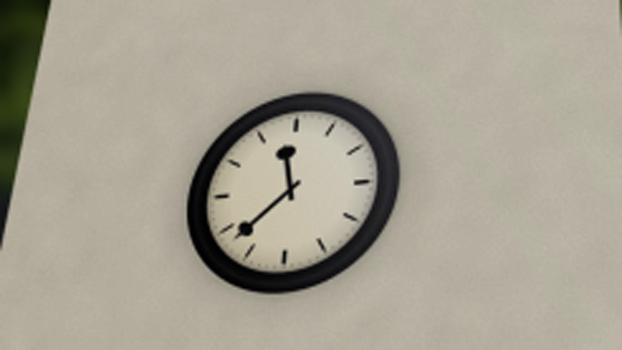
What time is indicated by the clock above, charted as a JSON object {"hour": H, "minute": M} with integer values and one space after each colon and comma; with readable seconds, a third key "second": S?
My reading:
{"hour": 11, "minute": 38}
